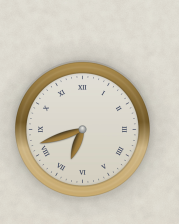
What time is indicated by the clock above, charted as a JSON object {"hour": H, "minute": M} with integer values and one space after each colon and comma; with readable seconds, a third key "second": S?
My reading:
{"hour": 6, "minute": 42}
